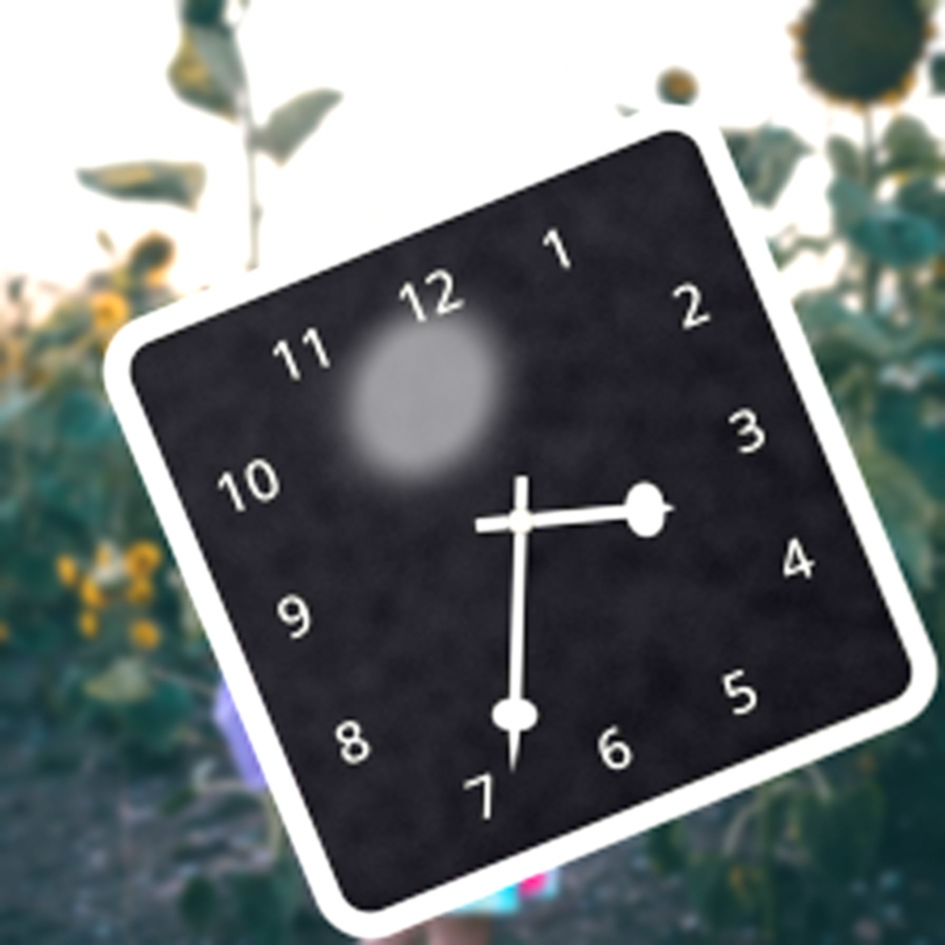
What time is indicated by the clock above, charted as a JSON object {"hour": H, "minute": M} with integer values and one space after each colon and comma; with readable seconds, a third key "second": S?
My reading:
{"hour": 3, "minute": 34}
